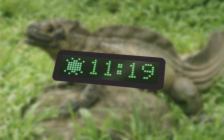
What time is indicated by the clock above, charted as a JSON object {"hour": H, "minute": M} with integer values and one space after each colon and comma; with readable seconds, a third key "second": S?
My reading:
{"hour": 11, "minute": 19}
